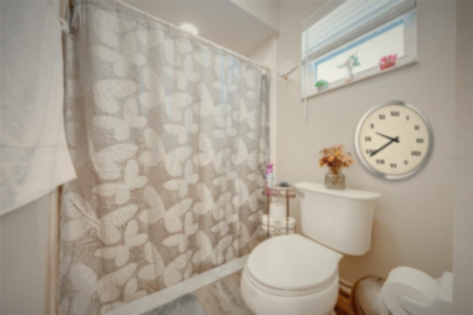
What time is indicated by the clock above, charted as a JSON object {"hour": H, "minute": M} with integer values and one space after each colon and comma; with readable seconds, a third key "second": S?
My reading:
{"hour": 9, "minute": 39}
